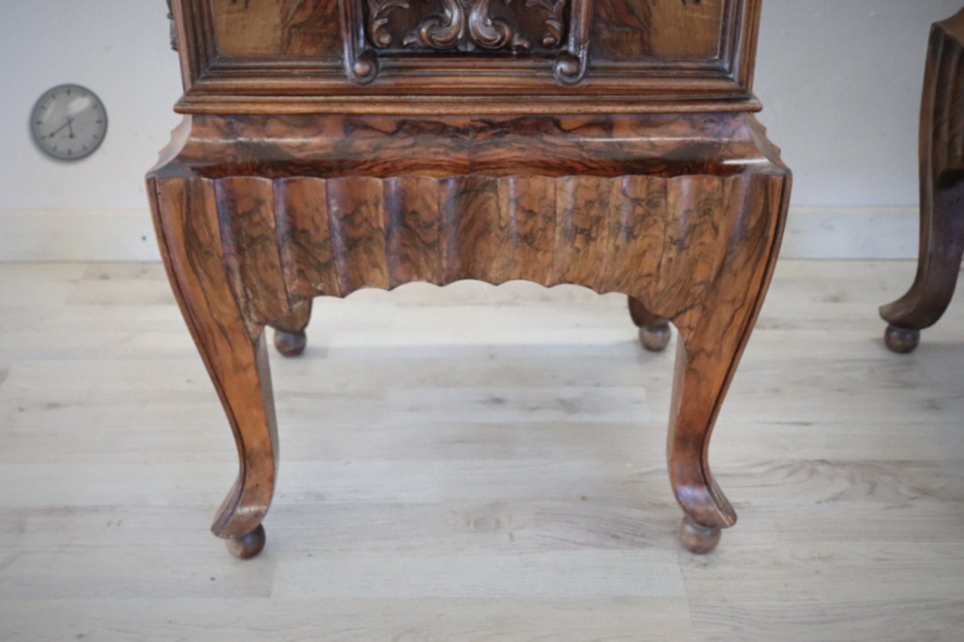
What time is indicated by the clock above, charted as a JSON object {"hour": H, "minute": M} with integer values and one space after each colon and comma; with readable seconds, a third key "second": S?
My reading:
{"hour": 5, "minute": 39}
